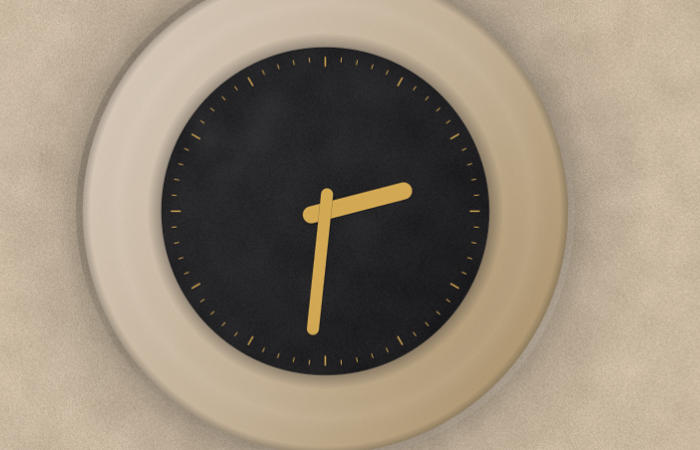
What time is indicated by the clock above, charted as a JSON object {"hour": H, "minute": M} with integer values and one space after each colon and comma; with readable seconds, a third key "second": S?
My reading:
{"hour": 2, "minute": 31}
